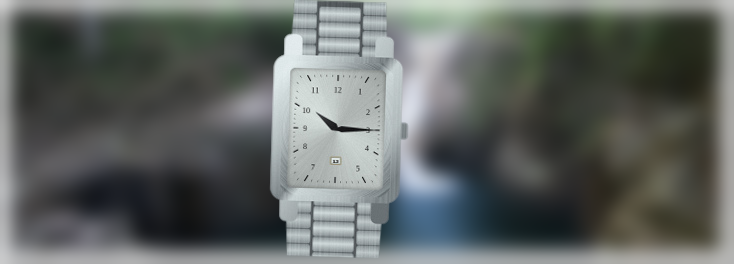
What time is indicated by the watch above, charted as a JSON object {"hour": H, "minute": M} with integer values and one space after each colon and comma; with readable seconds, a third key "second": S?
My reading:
{"hour": 10, "minute": 15}
